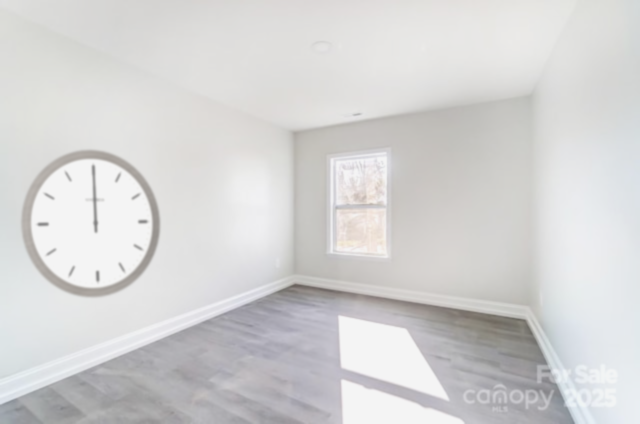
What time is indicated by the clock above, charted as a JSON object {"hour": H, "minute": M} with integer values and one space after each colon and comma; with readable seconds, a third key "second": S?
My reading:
{"hour": 12, "minute": 0}
